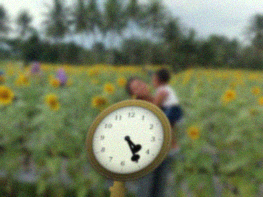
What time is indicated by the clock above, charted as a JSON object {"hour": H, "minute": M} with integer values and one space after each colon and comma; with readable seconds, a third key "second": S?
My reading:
{"hour": 4, "minute": 25}
